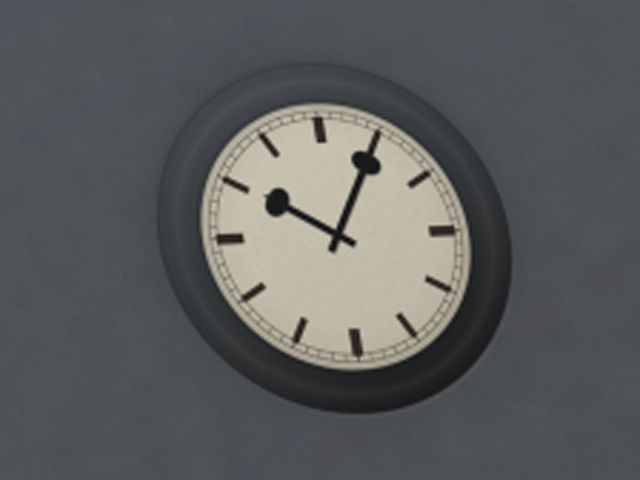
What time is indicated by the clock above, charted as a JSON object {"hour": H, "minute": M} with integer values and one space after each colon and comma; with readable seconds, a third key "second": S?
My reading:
{"hour": 10, "minute": 5}
